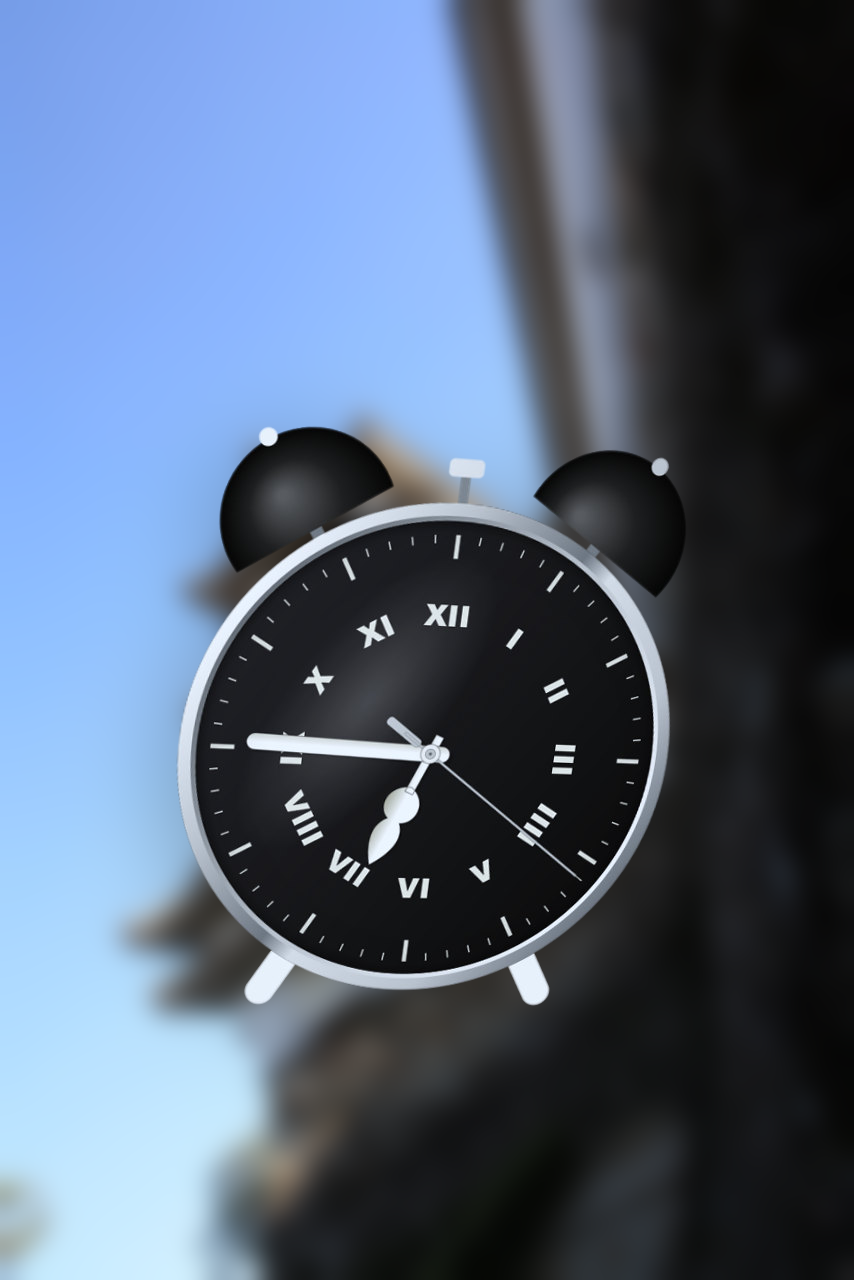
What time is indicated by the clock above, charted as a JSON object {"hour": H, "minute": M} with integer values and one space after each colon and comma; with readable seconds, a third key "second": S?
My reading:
{"hour": 6, "minute": 45, "second": 21}
